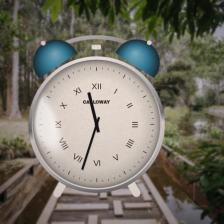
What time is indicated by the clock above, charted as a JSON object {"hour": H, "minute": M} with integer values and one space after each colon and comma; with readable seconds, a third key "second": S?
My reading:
{"hour": 11, "minute": 33}
